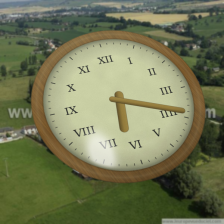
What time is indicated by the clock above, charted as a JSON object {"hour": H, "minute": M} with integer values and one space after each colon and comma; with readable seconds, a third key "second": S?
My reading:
{"hour": 6, "minute": 19}
